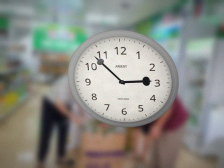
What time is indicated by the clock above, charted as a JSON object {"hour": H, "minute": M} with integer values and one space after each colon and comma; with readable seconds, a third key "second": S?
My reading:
{"hour": 2, "minute": 53}
